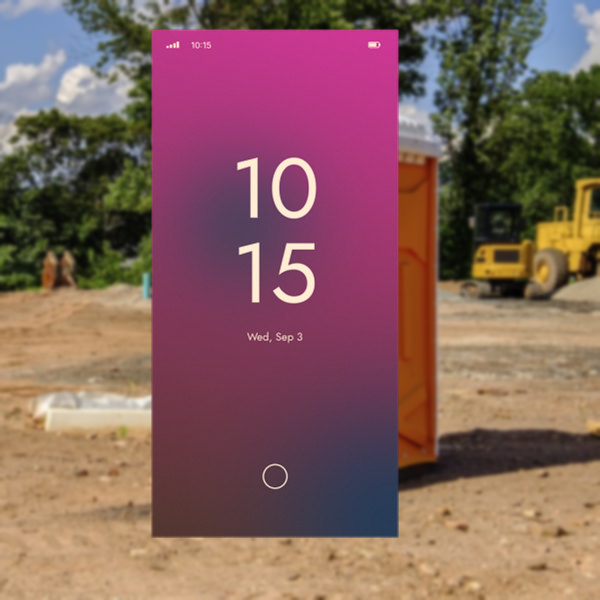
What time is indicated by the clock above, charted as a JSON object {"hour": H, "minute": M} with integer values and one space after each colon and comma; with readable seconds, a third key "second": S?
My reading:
{"hour": 10, "minute": 15}
